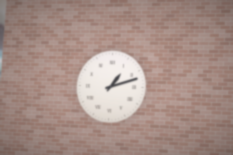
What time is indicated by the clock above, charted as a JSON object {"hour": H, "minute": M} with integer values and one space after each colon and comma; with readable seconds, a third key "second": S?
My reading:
{"hour": 1, "minute": 12}
